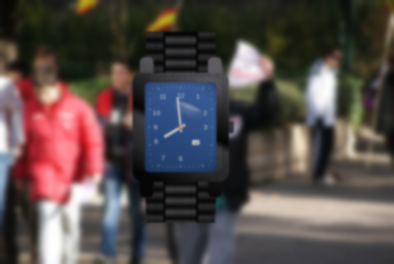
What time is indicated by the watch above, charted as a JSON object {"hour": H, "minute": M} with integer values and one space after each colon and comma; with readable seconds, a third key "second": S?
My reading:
{"hour": 7, "minute": 59}
